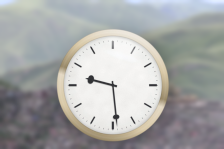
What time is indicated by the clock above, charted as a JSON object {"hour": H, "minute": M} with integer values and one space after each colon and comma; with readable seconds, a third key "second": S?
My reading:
{"hour": 9, "minute": 29}
